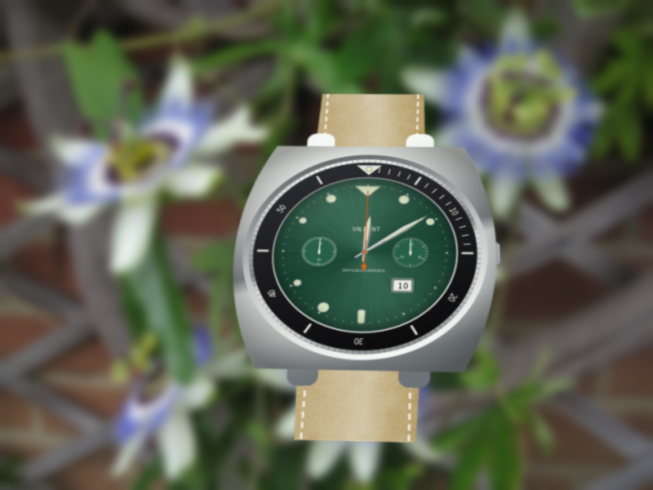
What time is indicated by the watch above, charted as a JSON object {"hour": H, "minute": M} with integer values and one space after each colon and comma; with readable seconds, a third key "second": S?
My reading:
{"hour": 12, "minute": 9}
